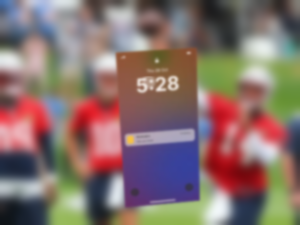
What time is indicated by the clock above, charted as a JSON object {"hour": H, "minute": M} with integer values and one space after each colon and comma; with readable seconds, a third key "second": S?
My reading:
{"hour": 5, "minute": 28}
